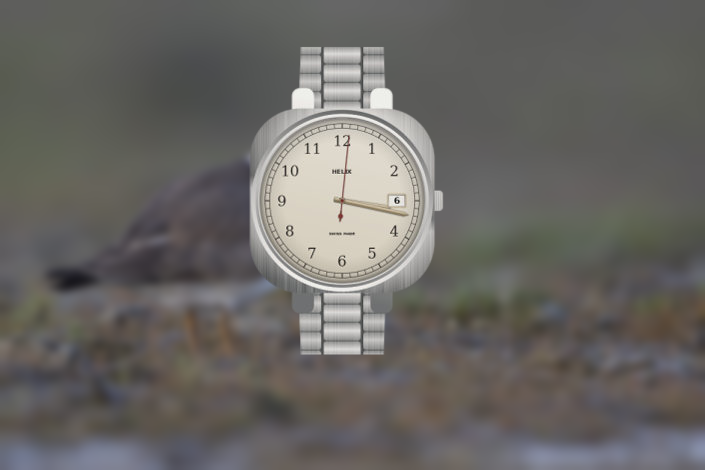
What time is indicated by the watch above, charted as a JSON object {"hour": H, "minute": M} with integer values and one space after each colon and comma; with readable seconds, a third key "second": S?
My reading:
{"hour": 3, "minute": 17, "second": 1}
